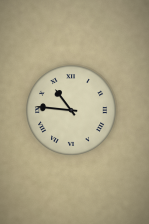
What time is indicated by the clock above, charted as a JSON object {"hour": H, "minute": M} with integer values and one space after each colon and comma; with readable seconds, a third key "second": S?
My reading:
{"hour": 10, "minute": 46}
